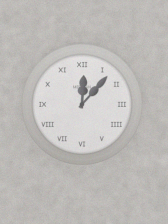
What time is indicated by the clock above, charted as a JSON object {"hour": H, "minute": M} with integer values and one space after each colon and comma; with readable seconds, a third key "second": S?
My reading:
{"hour": 12, "minute": 7}
